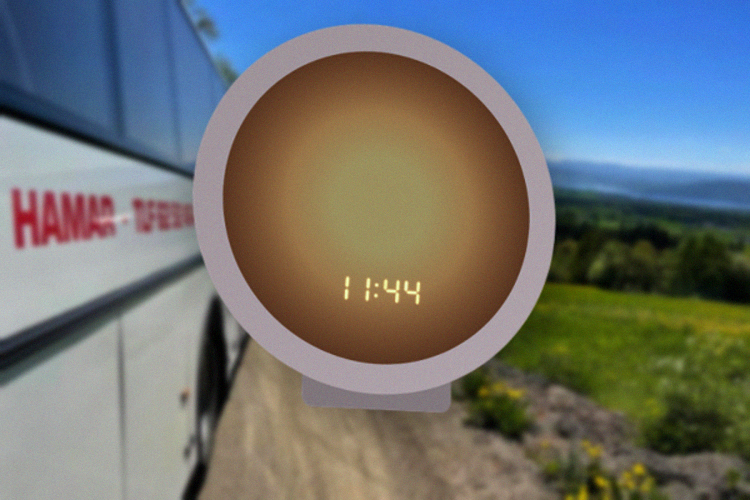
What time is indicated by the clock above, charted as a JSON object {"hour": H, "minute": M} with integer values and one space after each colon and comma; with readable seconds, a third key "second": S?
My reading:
{"hour": 11, "minute": 44}
